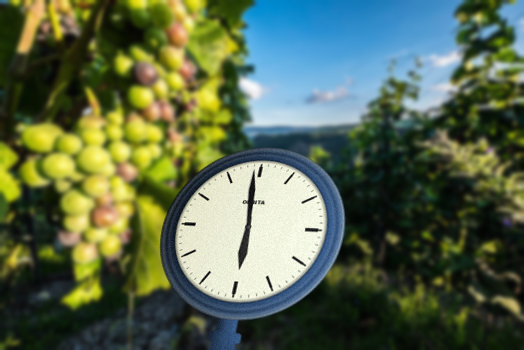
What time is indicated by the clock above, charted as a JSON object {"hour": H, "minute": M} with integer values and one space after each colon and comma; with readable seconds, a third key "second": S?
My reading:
{"hour": 5, "minute": 59}
